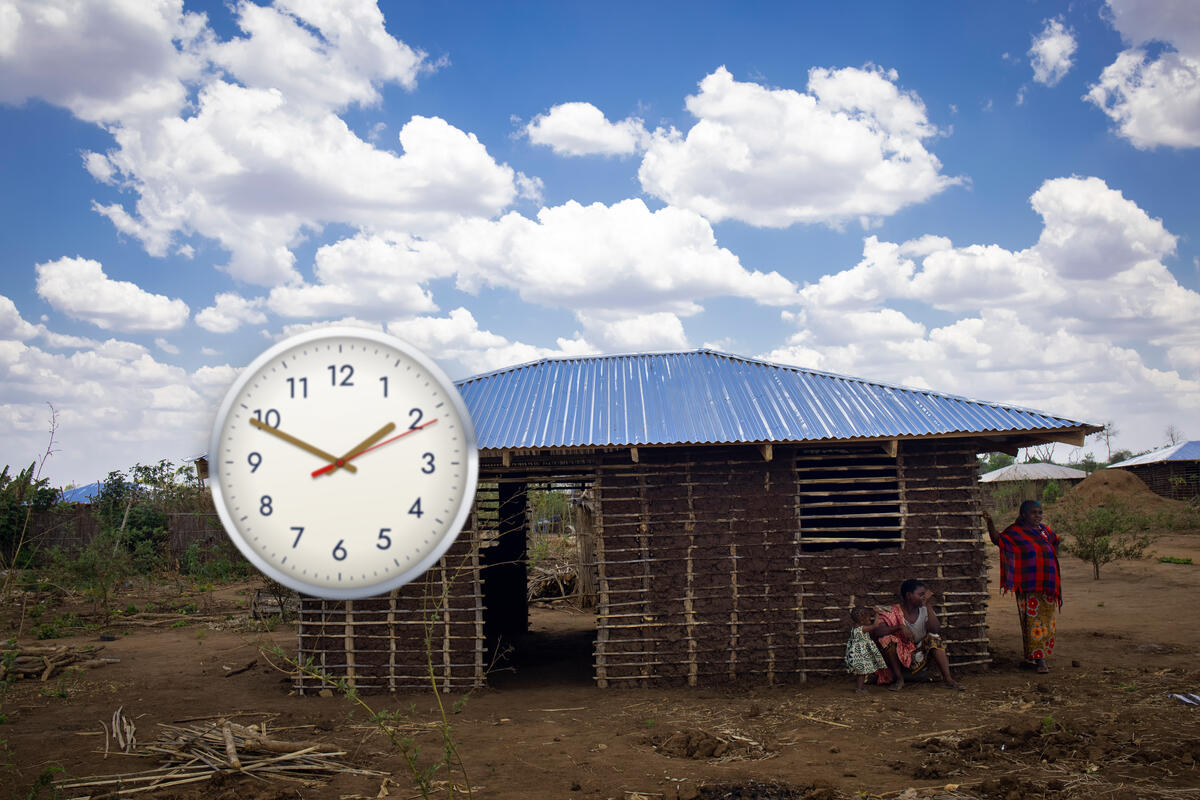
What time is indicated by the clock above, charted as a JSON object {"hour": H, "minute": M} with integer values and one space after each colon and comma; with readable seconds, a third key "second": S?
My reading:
{"hour": 1, "minute": 49, "second": 11}
